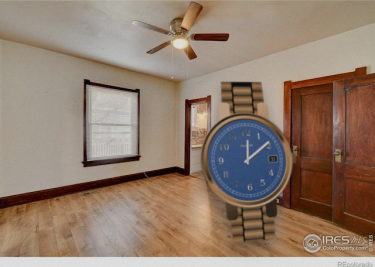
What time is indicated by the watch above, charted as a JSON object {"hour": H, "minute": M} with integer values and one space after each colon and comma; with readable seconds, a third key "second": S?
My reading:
{"hour": 12, "minute": 9}
